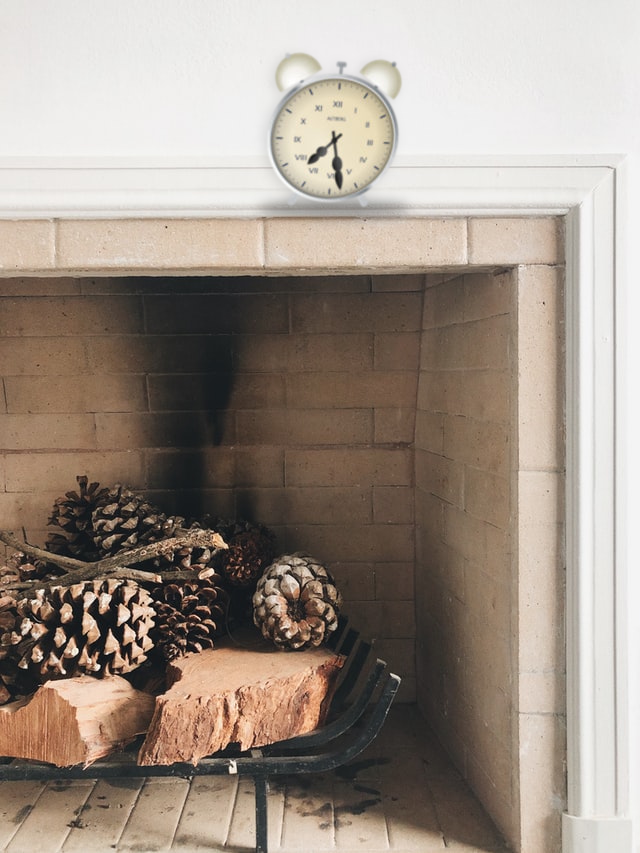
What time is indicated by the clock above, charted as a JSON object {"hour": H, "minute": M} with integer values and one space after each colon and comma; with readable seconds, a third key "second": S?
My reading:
{"hour": 7, "minute": 28}
